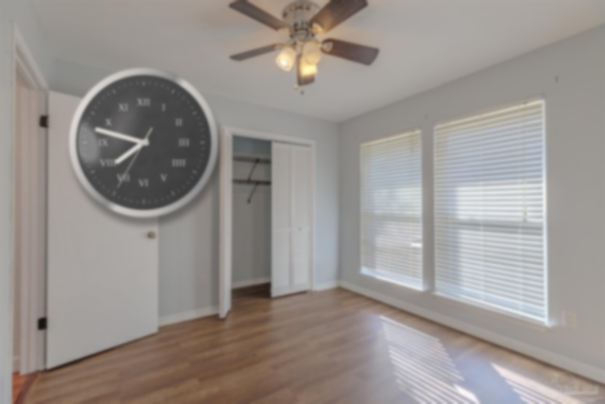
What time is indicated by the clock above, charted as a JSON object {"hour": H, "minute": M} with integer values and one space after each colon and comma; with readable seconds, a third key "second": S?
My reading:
{"hour": 7, "minute": 47, "second": 35}
